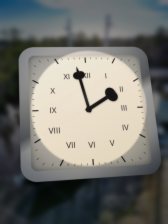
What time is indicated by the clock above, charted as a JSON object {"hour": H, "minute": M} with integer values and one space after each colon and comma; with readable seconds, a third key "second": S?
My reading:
{"hour": 1, "minute": 58}
